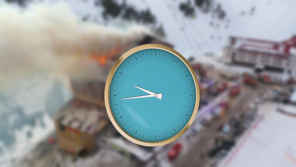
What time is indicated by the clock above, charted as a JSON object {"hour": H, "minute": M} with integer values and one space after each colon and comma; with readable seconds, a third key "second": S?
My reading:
{"hour": 9, "minute": 44}
